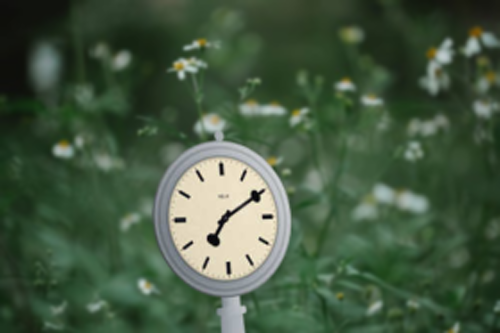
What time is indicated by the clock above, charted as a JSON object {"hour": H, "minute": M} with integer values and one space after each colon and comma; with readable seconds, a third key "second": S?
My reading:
{"hour": 7, "minute": 10}
